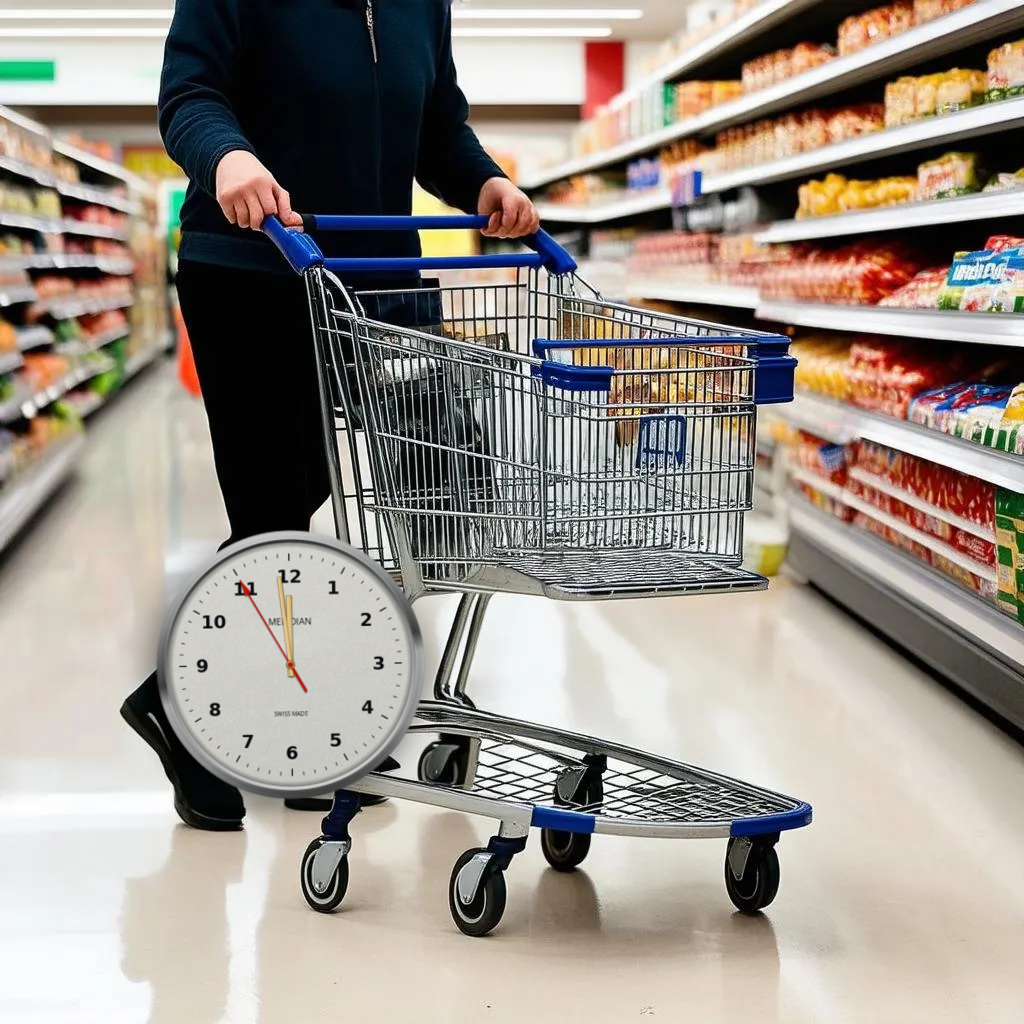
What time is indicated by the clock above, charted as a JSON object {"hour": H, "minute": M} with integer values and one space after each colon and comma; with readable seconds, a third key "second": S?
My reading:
{"hour": 11, "minute": 58, "second": 55}
